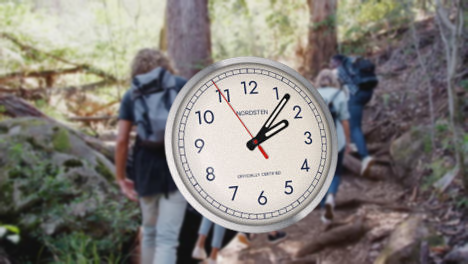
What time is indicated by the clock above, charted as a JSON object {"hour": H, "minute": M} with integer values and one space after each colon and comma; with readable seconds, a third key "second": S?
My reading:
{"hour": 2, "minute": 6, "second": 55}
